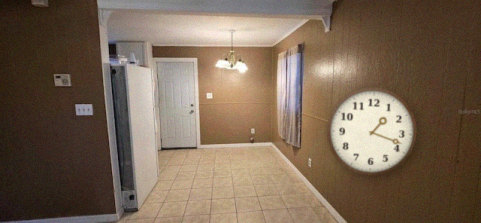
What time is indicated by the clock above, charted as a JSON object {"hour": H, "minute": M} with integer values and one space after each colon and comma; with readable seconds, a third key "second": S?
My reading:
{"hour": 1, "minute": 18}
